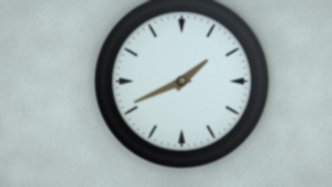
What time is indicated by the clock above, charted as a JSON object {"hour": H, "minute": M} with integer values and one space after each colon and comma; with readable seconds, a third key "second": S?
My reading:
{"hour": 1, "minute": 41}
